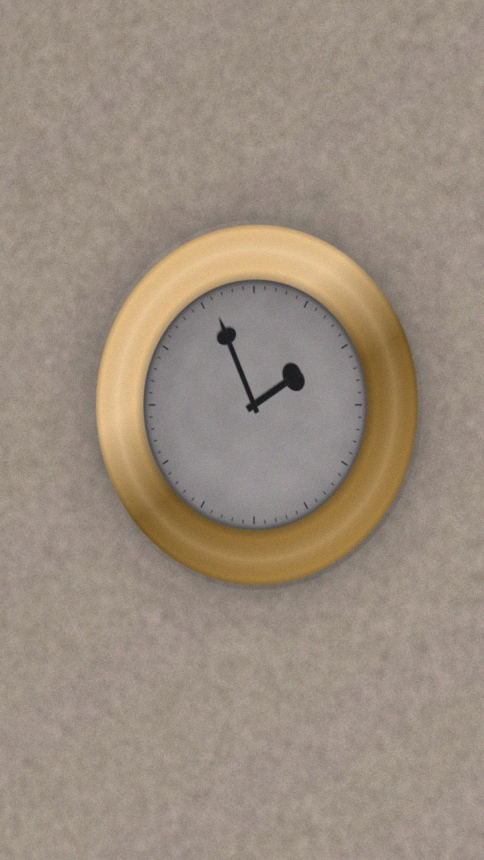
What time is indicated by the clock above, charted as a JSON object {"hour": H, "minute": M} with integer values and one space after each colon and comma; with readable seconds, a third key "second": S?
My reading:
{"hour": 1, "minute": 56}
